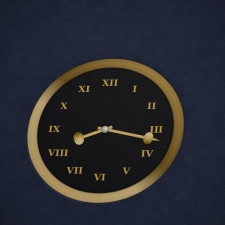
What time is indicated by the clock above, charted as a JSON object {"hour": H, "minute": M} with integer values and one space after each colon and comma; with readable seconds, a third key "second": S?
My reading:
{"hour": 8, "minute": 17}
